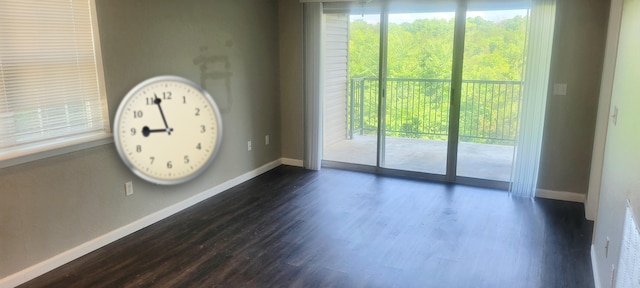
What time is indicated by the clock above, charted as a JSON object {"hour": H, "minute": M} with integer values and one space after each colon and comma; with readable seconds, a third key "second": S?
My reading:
{"hour": 8, "minute": 57}
